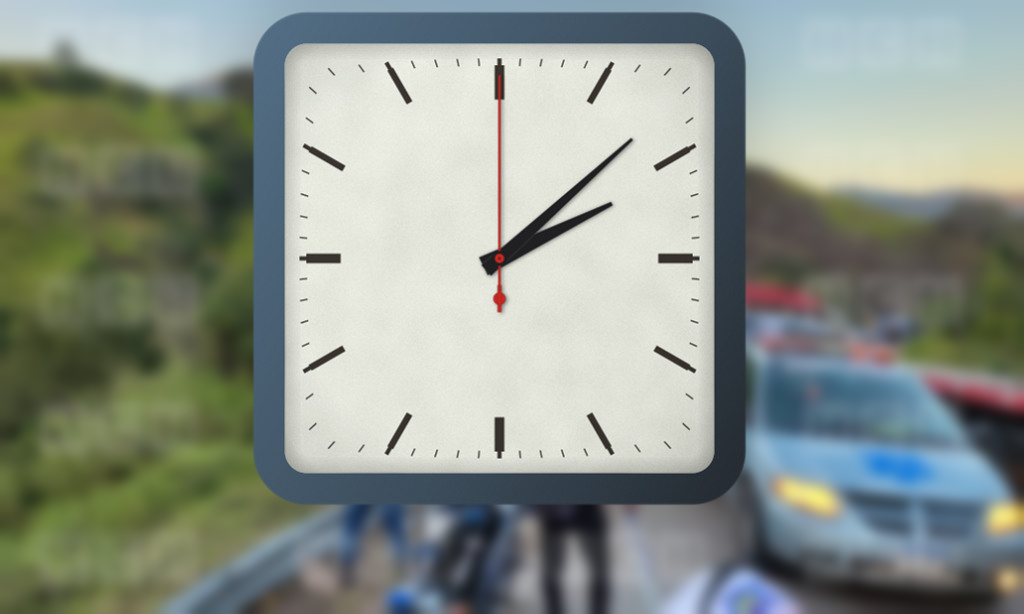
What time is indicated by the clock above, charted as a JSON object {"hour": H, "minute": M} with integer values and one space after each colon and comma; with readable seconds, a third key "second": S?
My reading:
{"hour": 2, "minute": 8, "second": 0}
